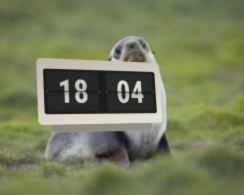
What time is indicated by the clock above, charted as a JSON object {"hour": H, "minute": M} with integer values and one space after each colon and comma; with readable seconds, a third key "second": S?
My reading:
{"hour": 18, "minute": 4}
